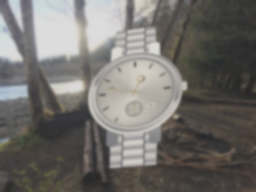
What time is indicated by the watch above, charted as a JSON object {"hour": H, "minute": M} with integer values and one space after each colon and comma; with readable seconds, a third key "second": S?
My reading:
{"hour": 12, "minute": 47}
